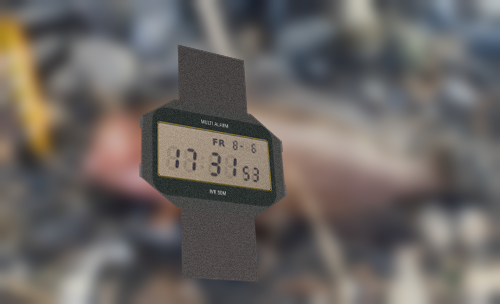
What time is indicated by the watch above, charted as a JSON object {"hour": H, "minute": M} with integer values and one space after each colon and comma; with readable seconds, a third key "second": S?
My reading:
{"hour": 17, "minute": 31, "second": 53}
